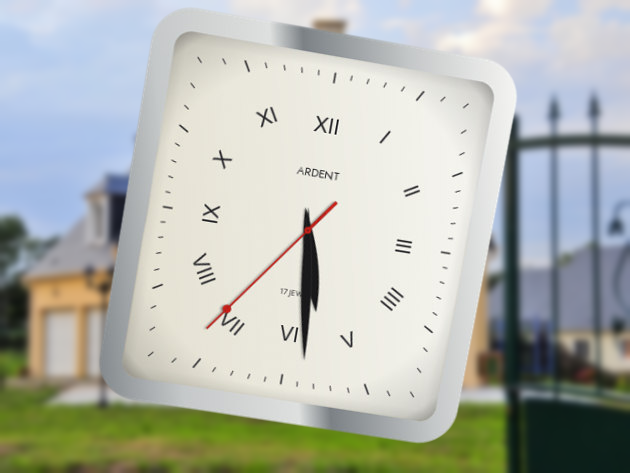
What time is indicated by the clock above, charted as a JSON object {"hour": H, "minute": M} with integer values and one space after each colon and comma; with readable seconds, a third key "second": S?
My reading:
{"hour": 5, "minute": 28, "second": 36}
